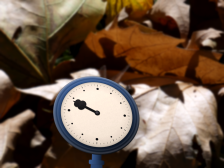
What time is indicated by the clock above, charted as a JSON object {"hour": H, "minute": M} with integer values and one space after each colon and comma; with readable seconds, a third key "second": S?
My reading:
{"hour": 9, "minute": 49}
